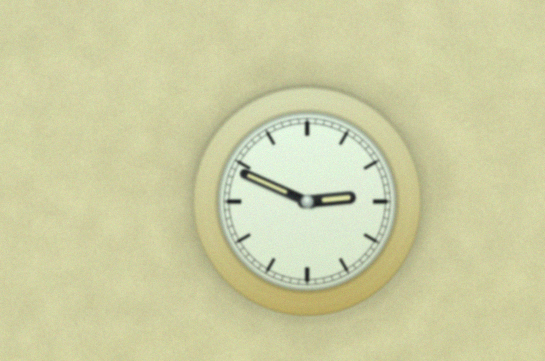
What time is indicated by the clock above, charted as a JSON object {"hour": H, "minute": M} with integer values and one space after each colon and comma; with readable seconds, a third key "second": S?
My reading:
{"hour": 2, "minute": 49}
